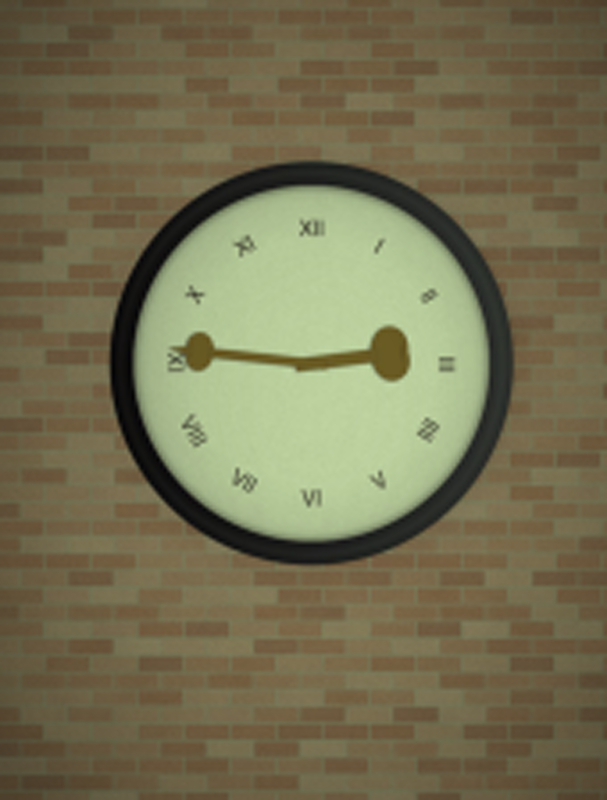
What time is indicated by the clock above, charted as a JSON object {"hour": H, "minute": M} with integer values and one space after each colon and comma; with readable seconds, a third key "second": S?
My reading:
{"hour": 2, "minute": 46}
